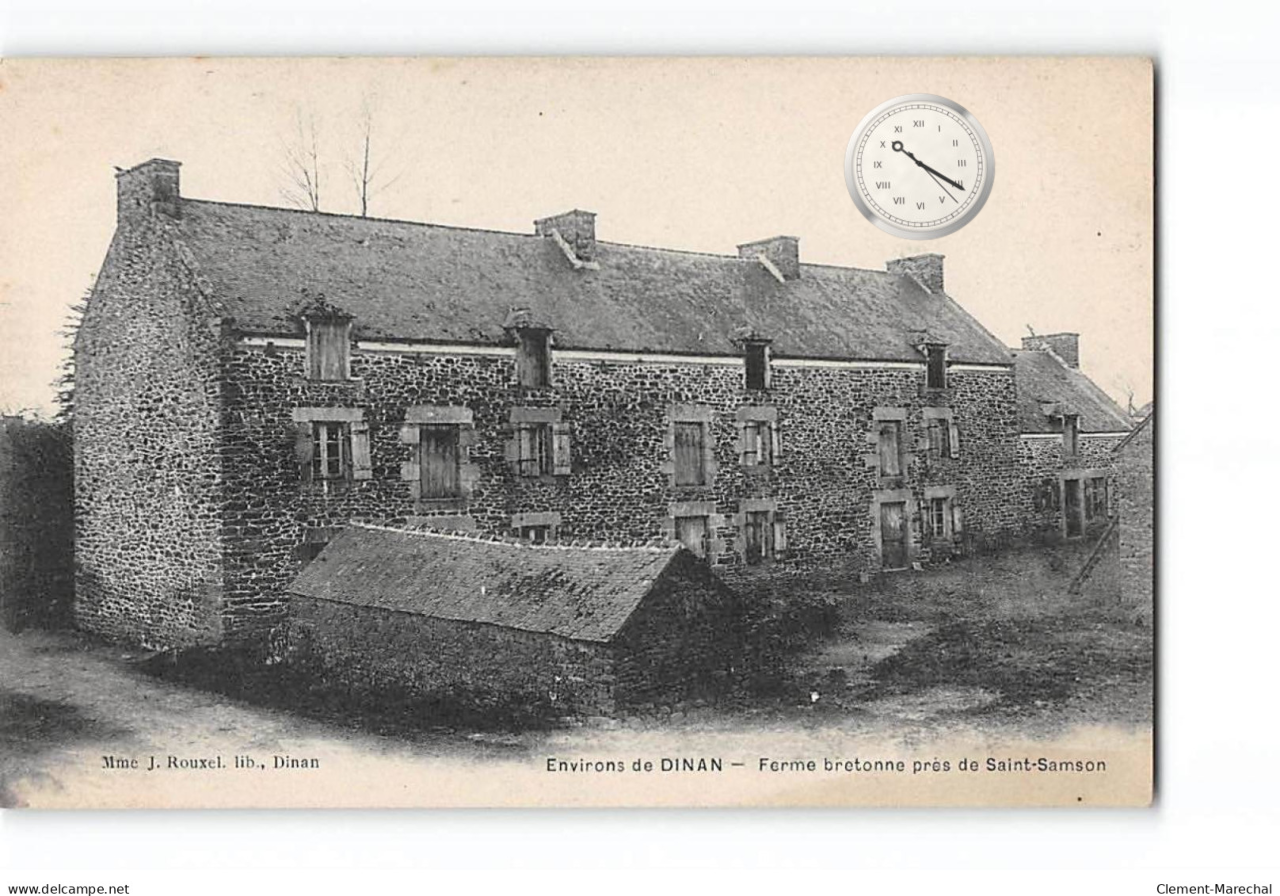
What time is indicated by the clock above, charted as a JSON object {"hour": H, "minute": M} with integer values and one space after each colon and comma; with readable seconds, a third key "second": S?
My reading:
{"hour": 10, "minute": 20, "second": 23}
